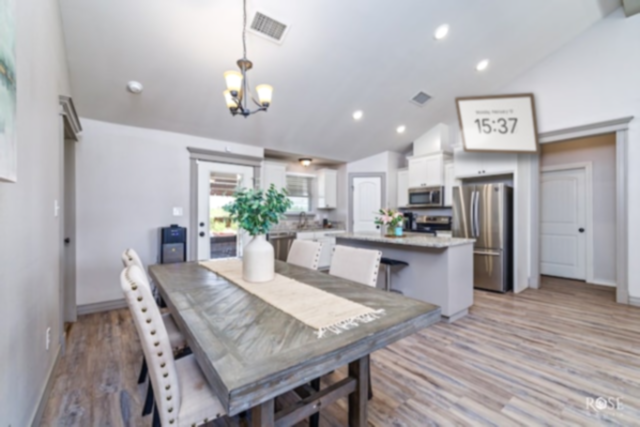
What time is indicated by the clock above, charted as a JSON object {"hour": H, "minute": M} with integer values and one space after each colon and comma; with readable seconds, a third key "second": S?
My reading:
{"hour": 15, "minute": 37}
